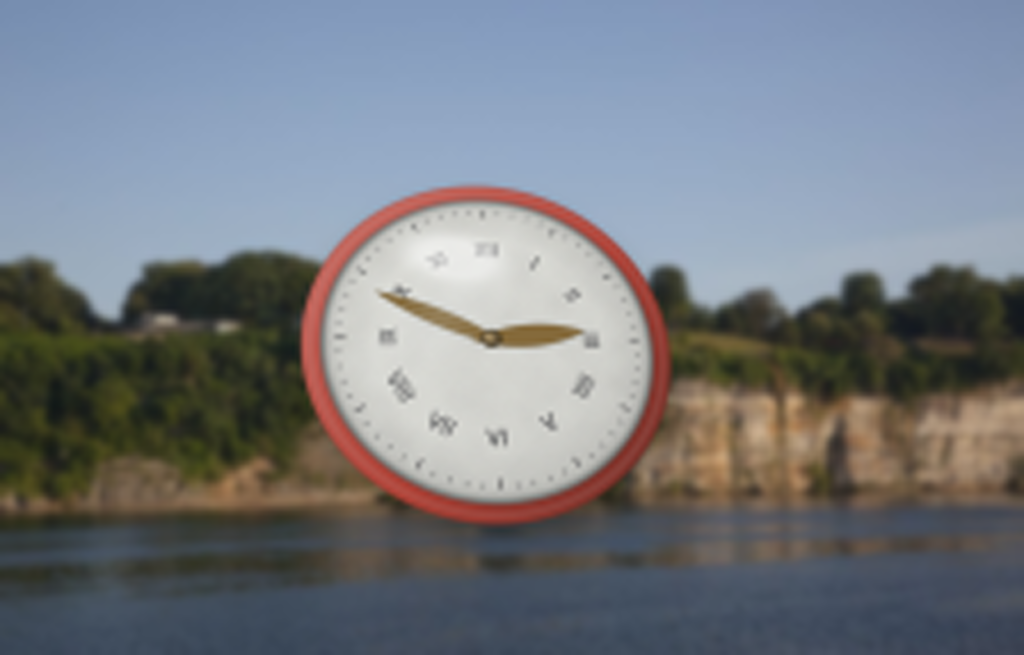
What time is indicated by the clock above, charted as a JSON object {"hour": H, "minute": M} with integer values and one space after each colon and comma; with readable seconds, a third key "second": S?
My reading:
{"hour": 2, "minute": 49}
